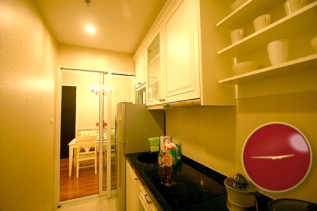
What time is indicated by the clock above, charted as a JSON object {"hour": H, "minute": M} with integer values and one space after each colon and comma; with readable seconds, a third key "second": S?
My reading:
{"hour": 2, "minute": 45}
